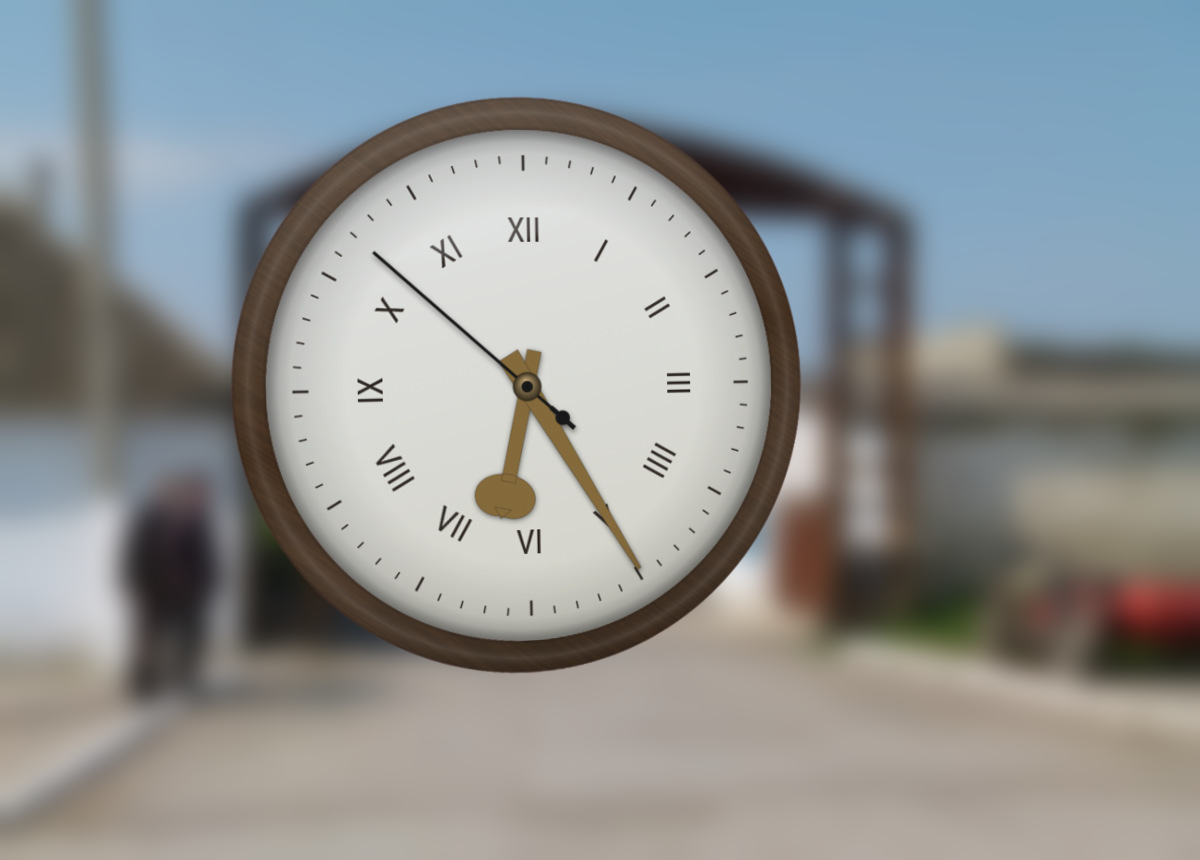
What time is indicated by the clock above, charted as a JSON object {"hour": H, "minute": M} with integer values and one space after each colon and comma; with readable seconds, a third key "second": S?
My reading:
{"hour": 6, "minute": 24, "second": 52}
